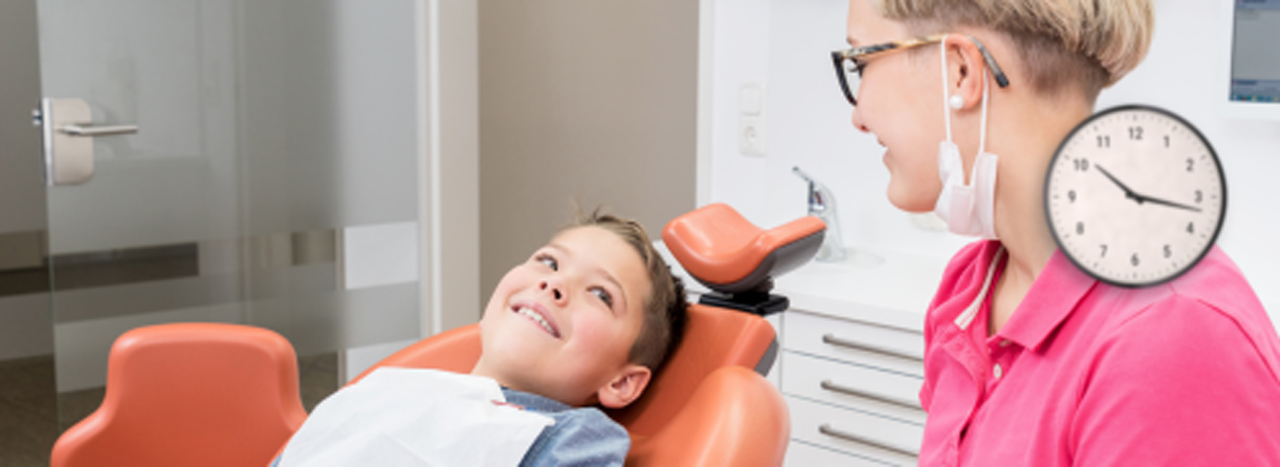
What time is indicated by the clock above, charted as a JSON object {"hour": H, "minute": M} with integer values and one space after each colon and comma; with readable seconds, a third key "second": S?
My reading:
{"hour": 10, "minute": 17}
